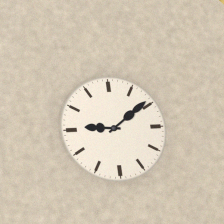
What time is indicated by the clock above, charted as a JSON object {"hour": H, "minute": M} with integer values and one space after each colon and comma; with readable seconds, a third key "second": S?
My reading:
{"hour": 9, "minute": 9}
